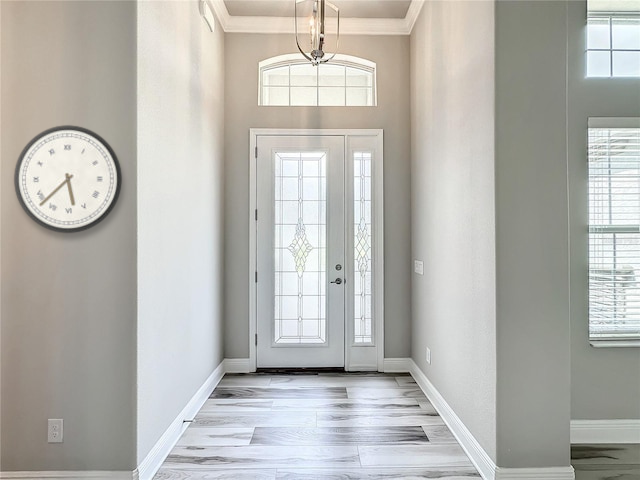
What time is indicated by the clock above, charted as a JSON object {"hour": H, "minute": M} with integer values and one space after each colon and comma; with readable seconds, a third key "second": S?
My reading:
{"hour": 5, "minute": 38}
